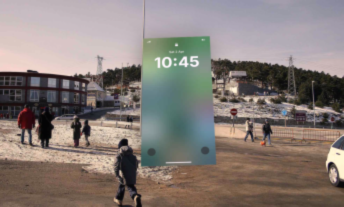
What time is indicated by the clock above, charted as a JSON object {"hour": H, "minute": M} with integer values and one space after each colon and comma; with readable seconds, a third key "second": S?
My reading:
{"hour": 10, "minute": 45}
